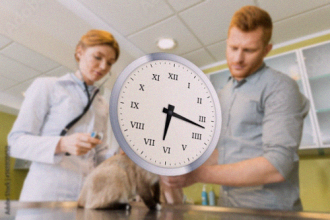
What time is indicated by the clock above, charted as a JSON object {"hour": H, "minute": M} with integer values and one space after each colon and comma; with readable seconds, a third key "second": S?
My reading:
{"hour": 6, "minute": 17}
